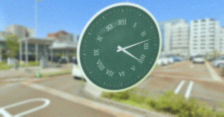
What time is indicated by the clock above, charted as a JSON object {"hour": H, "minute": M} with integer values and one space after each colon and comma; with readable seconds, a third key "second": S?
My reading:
{"hour": 4, "minute": 13}
